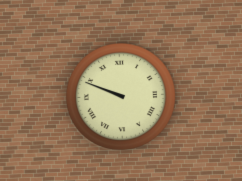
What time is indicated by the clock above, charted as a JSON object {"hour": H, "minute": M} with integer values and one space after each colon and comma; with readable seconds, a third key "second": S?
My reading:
{"hour": 9, "minute": 49}
